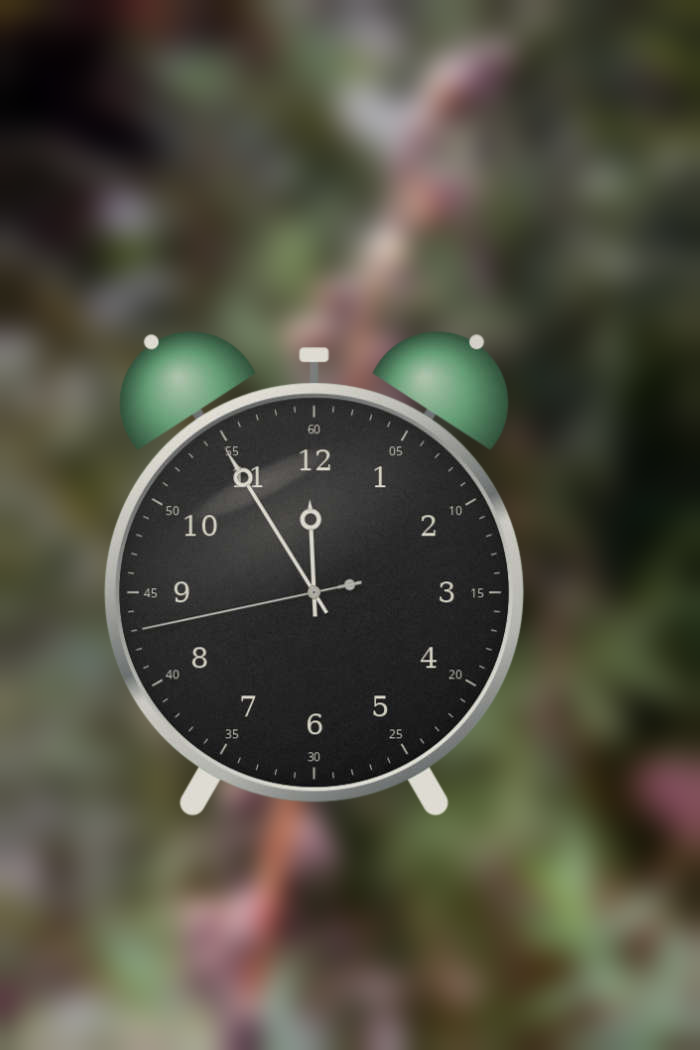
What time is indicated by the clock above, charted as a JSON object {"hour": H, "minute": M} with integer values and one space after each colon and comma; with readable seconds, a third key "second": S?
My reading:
{"hour": 11, "minute": 54, "second": 43}
